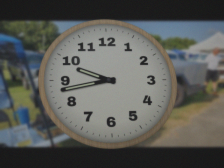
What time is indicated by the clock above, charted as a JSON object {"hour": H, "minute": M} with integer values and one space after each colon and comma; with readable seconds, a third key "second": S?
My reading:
{"hour": 9, "minute": 43}
